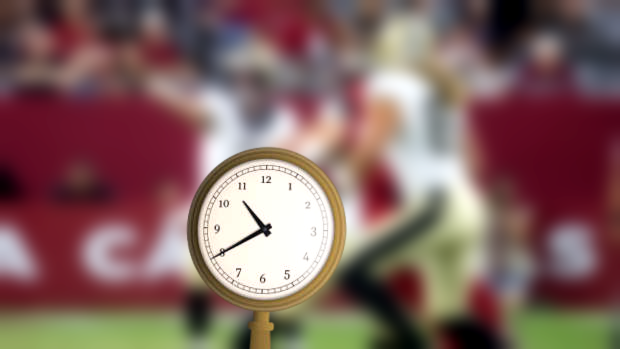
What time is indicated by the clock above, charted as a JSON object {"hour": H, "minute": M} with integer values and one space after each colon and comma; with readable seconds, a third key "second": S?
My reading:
{"hour": 10, "minute": 40}
